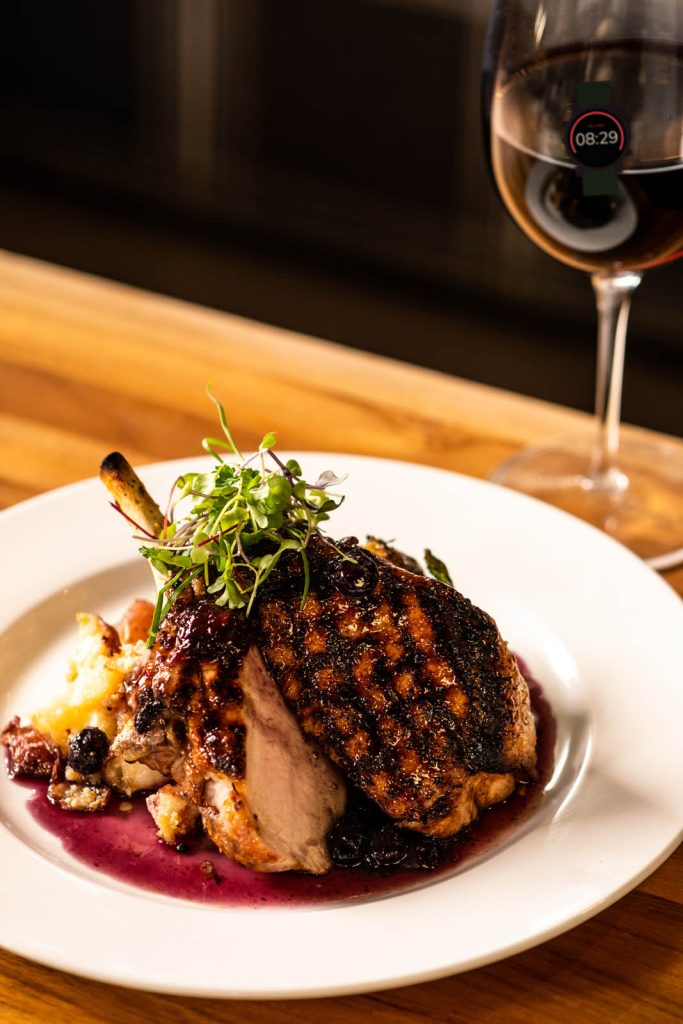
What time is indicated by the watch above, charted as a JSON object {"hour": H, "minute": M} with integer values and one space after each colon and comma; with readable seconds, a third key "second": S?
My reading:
{"hour": 8, "minute": 29}
